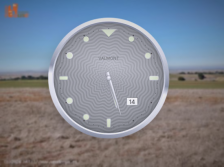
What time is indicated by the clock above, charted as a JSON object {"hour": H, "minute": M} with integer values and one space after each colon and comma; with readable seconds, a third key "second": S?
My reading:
{"hour": 5, "minute": 27}
